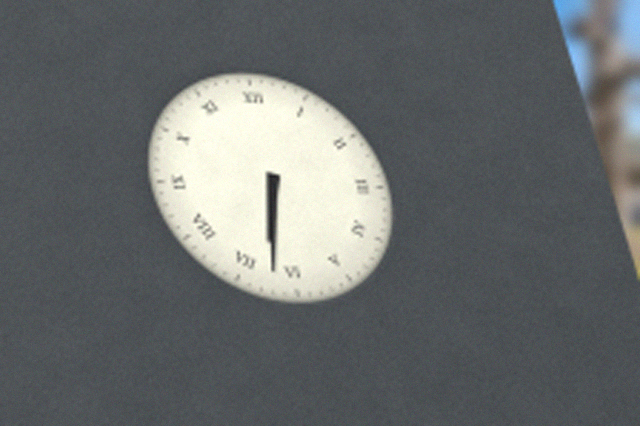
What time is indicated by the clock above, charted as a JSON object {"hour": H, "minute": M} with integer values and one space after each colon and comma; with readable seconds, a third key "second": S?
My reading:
{"hour": 6, "minute": 32}
